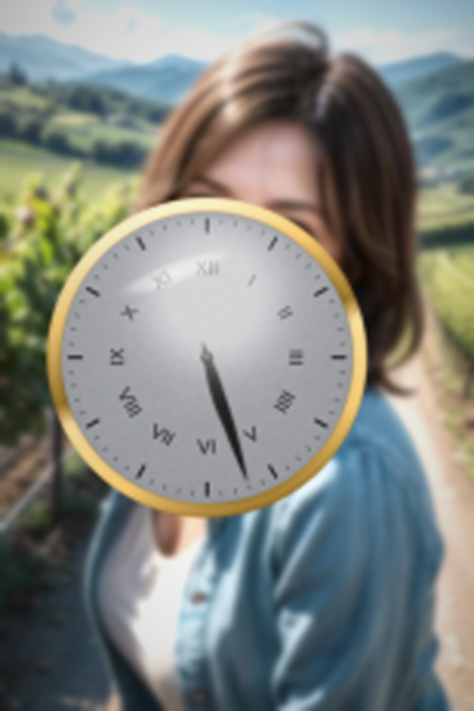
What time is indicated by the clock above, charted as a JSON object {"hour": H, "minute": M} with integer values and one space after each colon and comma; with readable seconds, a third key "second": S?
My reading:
{"hour": 5, "minute": 27}
